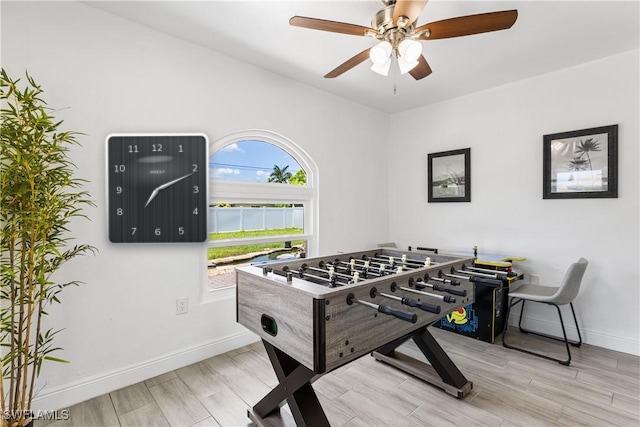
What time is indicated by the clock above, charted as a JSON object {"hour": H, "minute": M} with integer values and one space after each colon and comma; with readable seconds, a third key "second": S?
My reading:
{"hour": 7, "minute": 11}
